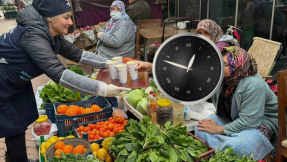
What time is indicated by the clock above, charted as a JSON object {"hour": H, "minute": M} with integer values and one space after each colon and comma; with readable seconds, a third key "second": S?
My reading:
{"hour": 12, "minute": 48}
